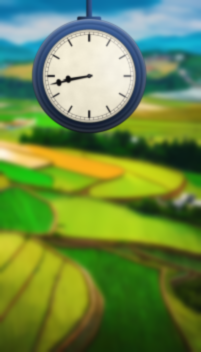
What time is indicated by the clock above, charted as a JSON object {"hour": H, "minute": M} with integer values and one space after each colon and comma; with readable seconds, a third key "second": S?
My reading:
{"hour": 8, "minute": 43}
